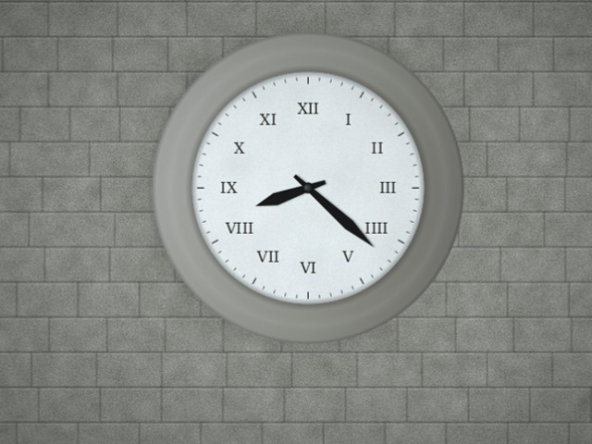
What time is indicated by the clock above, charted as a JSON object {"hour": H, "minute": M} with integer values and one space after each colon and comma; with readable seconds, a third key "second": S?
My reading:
{"hour": 8, "minute": 22}
